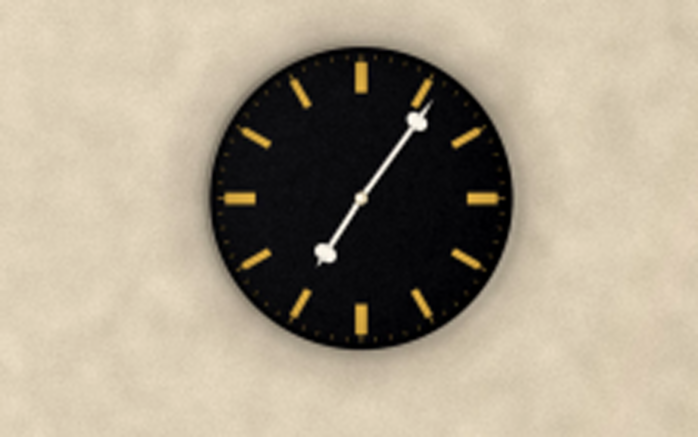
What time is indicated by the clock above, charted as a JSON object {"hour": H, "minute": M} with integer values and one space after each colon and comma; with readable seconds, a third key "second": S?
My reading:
{"hour": 7, "minute": 6}
